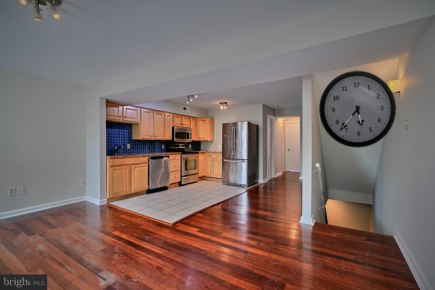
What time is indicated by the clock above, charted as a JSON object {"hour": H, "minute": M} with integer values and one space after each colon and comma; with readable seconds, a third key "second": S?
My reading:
{"hour": 5, "minute": 37}
